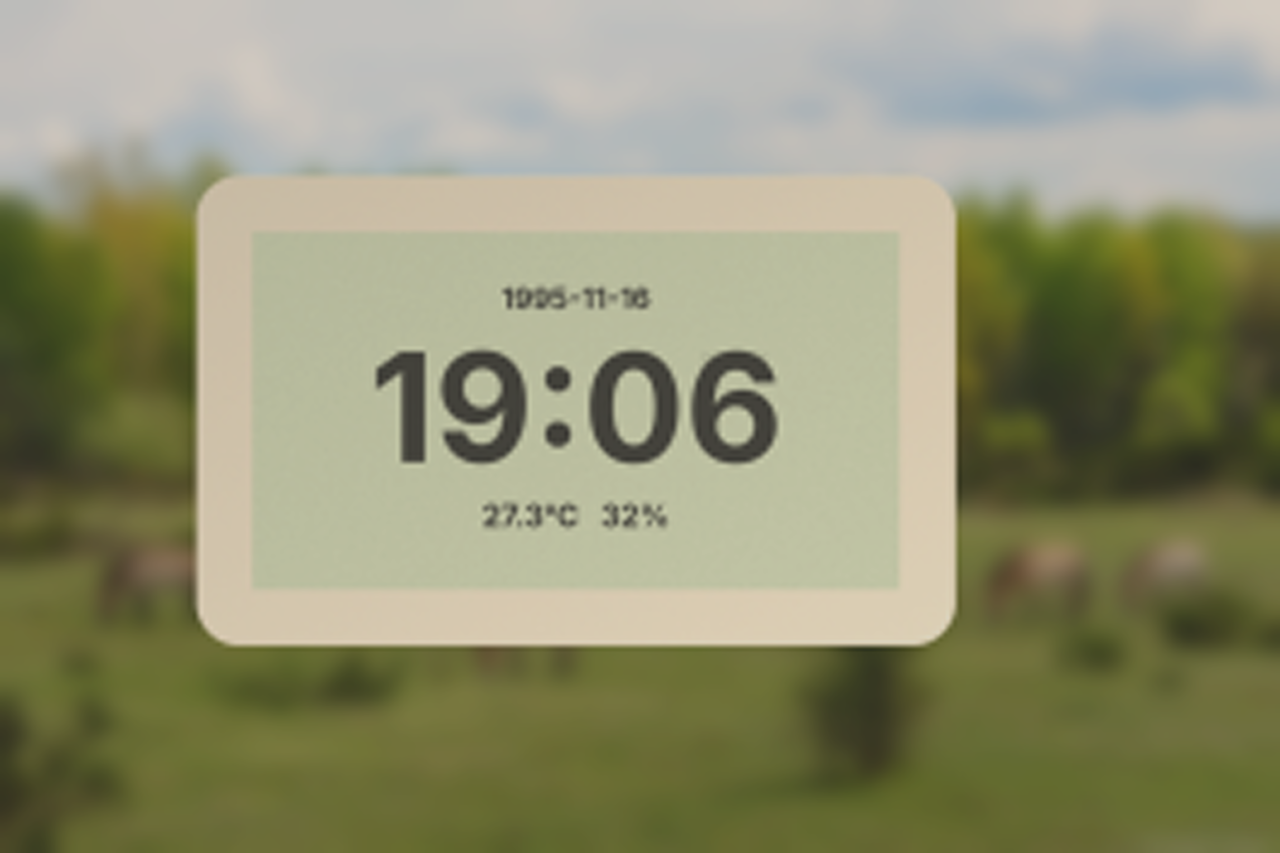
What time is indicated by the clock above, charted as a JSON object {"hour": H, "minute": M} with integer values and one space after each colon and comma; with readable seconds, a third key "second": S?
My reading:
{"hour": 19, "minute": 6}
